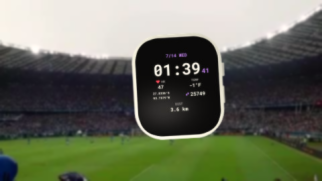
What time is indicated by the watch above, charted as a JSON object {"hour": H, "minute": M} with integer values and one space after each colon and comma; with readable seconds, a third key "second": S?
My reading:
{"hour": 1, "minute": 39}
